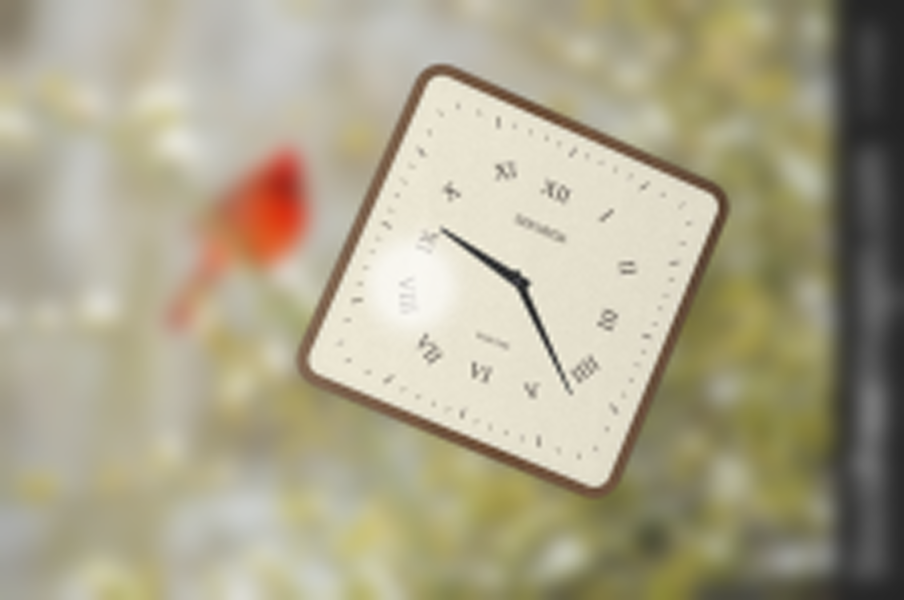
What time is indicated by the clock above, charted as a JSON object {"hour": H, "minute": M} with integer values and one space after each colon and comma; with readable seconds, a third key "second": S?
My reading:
{"hour": 9, "minute": 22}
